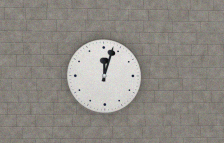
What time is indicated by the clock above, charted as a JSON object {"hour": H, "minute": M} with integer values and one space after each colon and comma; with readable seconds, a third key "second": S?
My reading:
{"hour": 12, "minute": 3}
